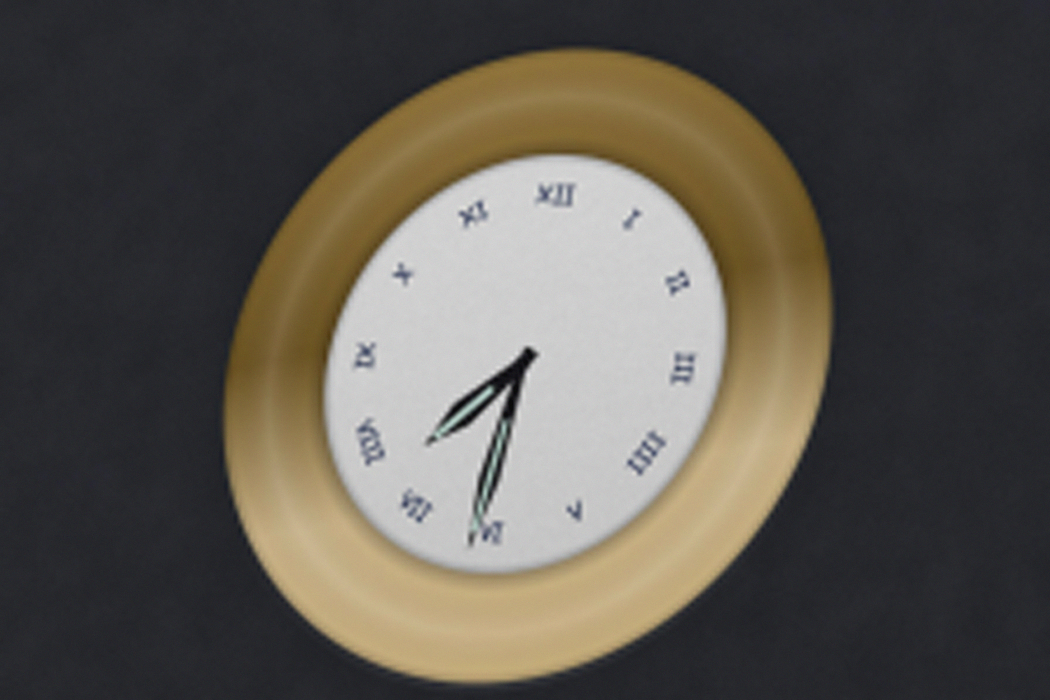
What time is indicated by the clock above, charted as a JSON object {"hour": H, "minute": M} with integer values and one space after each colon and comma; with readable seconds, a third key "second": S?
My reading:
{"hour": 7, "minute": 31}
